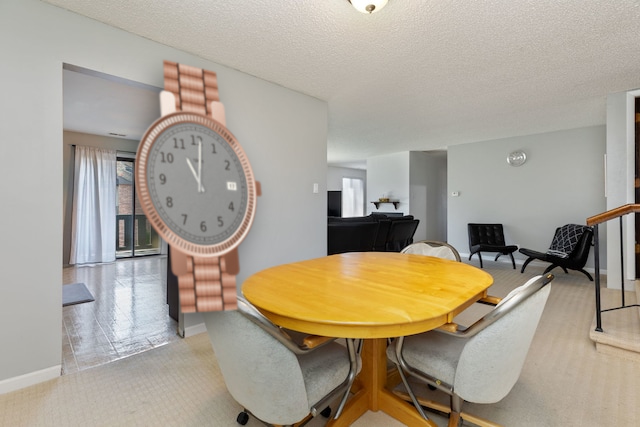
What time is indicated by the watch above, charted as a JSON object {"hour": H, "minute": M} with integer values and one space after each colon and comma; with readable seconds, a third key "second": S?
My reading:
{"hour": 11, "minute": 1}
